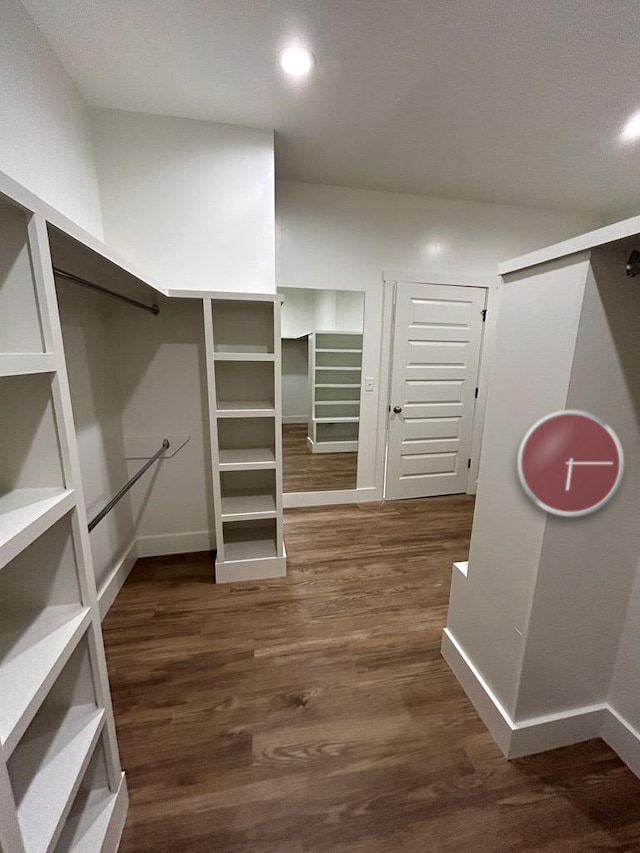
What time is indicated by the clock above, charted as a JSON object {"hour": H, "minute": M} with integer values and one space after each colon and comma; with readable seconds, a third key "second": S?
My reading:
{"hour": 6, "minute": 15}
